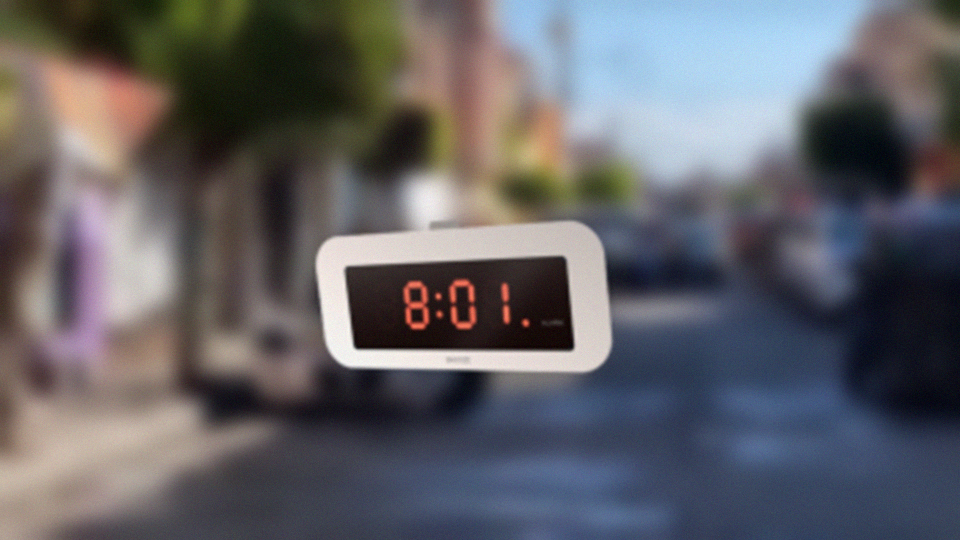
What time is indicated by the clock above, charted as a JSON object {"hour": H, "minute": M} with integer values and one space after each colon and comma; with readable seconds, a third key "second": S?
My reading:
{"hour": 8, "minute": 1}
